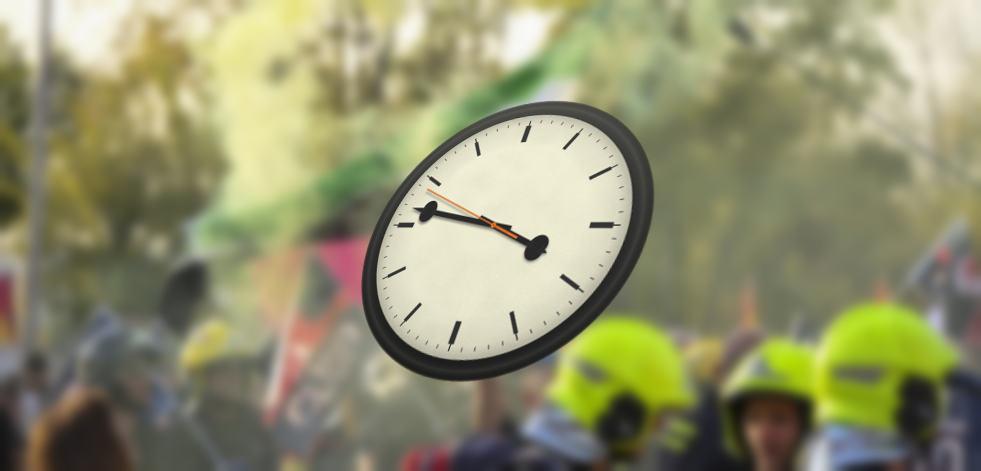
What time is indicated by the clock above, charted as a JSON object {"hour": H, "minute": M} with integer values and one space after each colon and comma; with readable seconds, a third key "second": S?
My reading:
{"hour": 3, "minute": 46, "second": 49}
